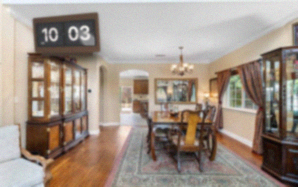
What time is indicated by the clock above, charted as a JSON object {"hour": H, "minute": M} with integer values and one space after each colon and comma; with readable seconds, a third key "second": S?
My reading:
{"hour": 10, "minute": 3}
